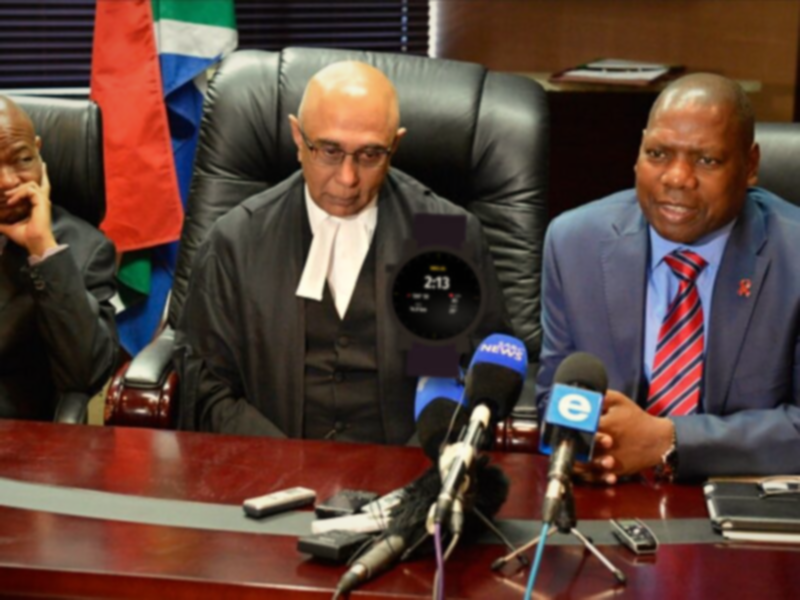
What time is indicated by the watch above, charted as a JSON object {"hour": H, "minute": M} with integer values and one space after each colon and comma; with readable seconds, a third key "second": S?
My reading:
{"hour": 2, "minute": 13}
